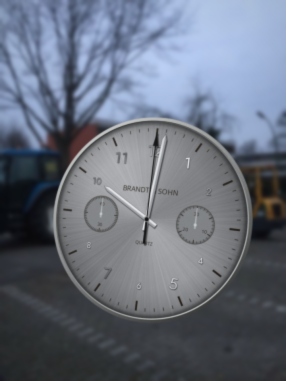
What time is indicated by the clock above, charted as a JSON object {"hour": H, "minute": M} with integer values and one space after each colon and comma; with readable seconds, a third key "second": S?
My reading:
{"hour": 10, "minute": 1}
